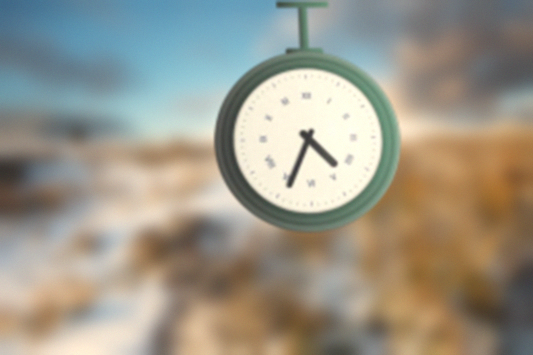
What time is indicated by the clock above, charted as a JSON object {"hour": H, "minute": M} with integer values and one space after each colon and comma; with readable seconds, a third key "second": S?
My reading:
{"hour": 4, "minute": 34}
